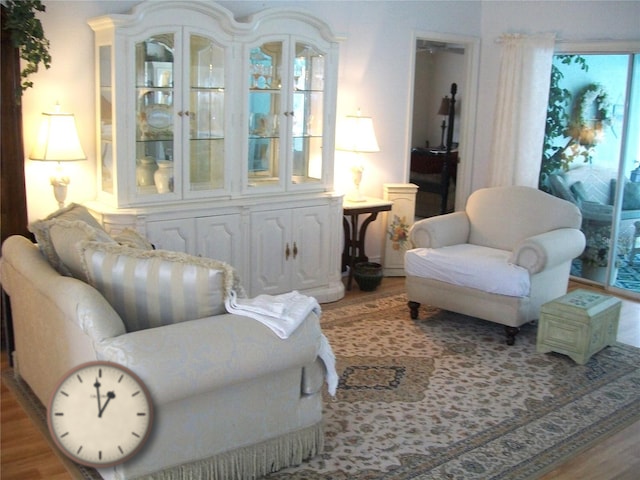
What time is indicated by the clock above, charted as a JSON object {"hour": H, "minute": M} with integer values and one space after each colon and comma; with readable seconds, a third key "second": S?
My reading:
{"hour": 12, "minute": 59}
